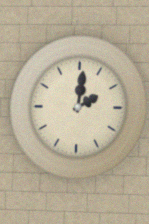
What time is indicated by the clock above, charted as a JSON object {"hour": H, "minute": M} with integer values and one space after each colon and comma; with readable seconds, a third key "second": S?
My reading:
{"hour": 2, "minute": 1}
